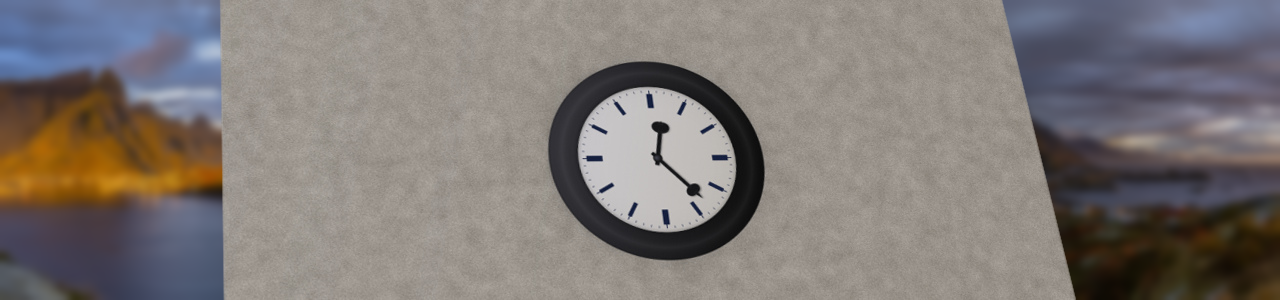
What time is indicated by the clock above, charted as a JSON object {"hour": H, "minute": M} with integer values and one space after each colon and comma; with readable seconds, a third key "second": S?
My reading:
{"hour": 12, "minute": 23}
